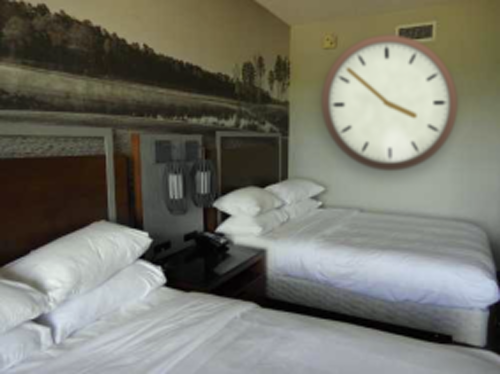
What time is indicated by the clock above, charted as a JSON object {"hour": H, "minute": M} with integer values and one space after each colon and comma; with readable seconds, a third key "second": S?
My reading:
{"hour": 3, "minute": 52}
